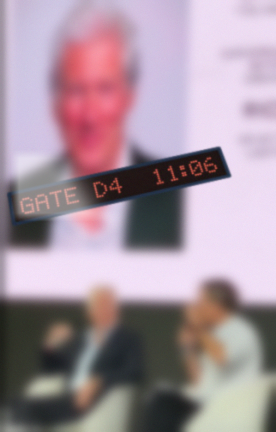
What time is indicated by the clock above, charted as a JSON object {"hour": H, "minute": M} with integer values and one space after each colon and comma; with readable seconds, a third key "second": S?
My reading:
{"hour": 11, "minute": 6}
